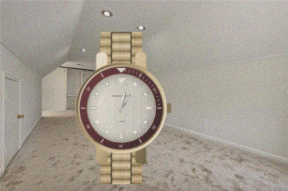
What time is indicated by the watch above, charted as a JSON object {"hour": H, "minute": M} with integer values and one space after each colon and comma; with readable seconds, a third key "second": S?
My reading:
{"hour": 1, "minute": 2}
